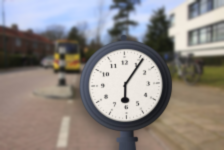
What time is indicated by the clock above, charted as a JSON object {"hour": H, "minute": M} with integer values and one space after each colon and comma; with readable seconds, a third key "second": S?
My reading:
{"hour": 6, "minute": 6}
